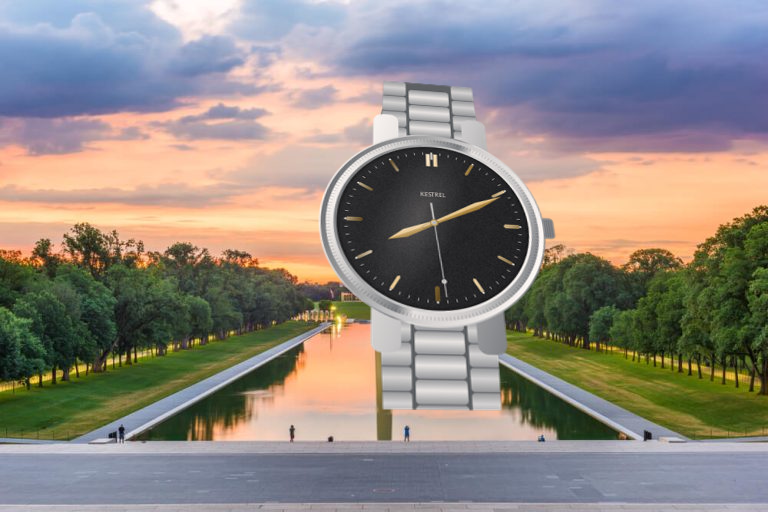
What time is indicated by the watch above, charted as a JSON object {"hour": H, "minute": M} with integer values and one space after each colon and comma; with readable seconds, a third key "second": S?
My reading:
{"hour": 8, "minute": 10, "second": 29}
